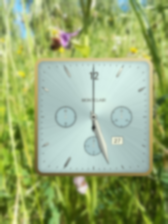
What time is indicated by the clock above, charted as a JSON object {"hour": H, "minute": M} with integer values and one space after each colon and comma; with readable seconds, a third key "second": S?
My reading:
{"hour": 5, "minute": 27}
